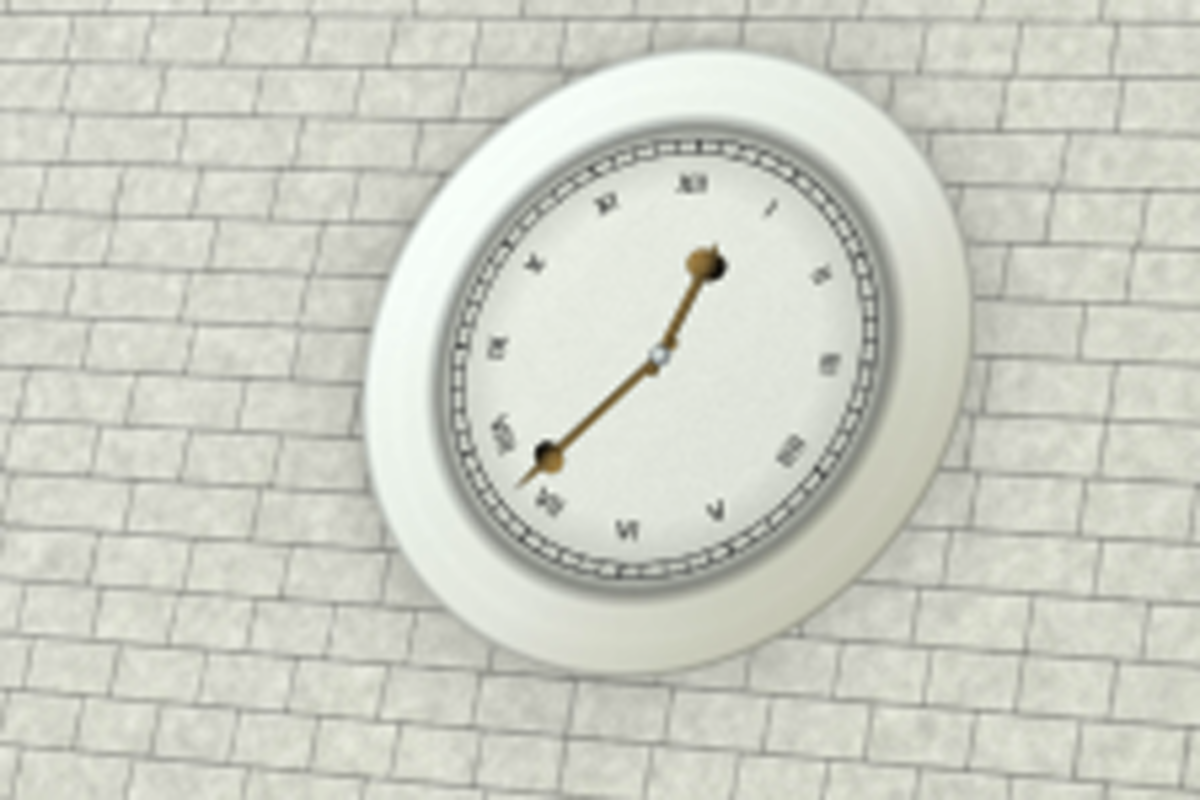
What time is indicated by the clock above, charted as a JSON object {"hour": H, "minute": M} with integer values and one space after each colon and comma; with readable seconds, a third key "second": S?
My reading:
{"hour": 12, "minute": 37}
